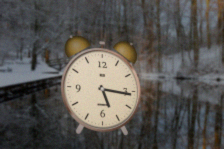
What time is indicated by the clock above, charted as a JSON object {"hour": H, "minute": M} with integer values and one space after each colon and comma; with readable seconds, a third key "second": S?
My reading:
{"hour": 5, "minute": 16}
